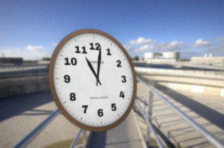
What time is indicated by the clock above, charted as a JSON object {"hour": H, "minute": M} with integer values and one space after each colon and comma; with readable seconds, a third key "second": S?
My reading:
{"hour": 11, "minute": 2}
